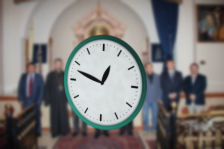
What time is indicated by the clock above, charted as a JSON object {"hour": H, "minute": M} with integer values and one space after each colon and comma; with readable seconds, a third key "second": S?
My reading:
{"hour": 12, "minute": 48}
